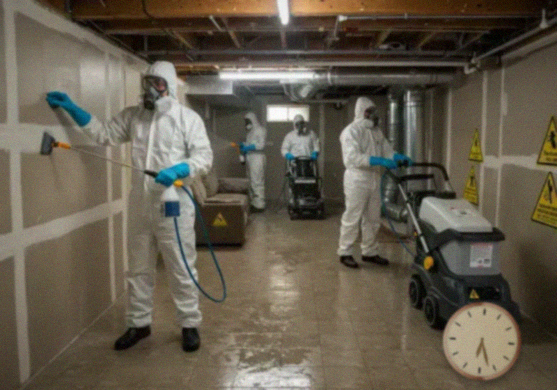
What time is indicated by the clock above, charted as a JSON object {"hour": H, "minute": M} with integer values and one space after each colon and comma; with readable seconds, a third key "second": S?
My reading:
{"hour": 6, "minute": 27}
